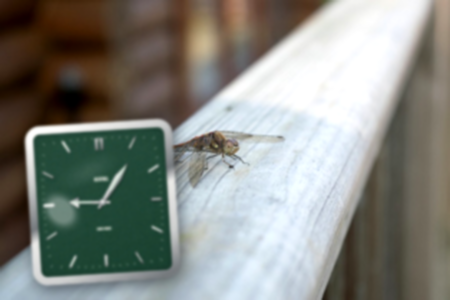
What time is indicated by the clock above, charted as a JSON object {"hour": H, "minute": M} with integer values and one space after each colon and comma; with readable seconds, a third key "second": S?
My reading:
{"hour": 9, "minute": 6}
